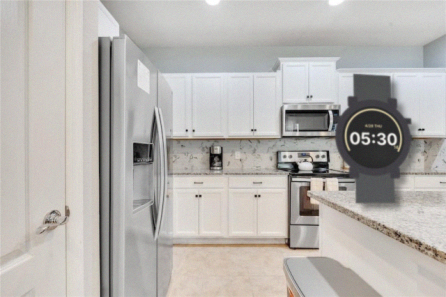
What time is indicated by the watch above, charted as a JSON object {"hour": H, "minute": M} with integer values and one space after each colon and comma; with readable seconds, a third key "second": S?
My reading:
{"hour": 5, "minute": 30}
